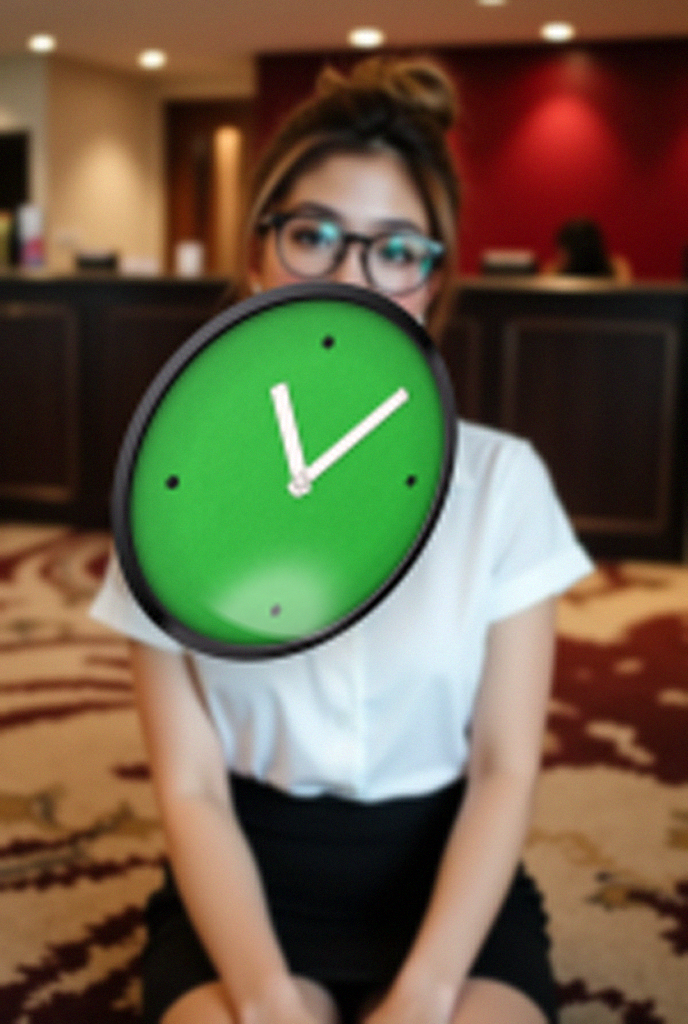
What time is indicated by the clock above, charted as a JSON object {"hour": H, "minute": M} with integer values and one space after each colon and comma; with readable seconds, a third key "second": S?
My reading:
{"hour": 11, "minute": 8}
